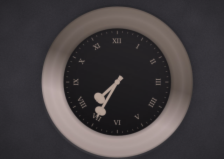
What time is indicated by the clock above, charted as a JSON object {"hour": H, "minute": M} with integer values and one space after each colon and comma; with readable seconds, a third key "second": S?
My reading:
{"hour": 7, "minute": 35}
